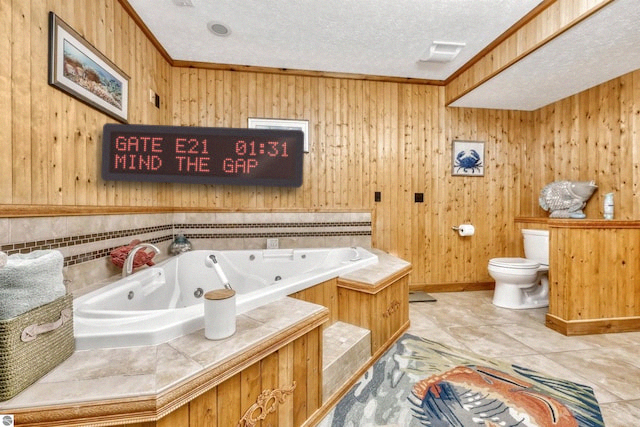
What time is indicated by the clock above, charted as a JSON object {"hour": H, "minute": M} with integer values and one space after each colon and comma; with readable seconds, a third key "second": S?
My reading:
{"hour": 1, "minute": 31}
